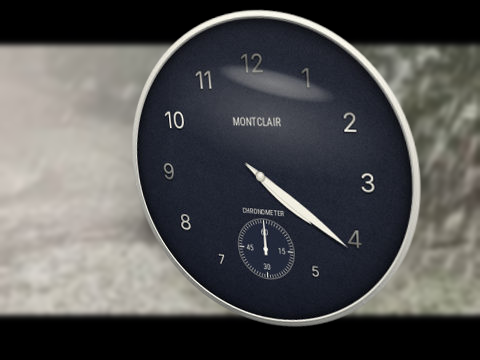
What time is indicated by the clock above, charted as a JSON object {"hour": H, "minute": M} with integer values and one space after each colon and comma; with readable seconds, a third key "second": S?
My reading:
{"hour": 4, "minute": 21}
